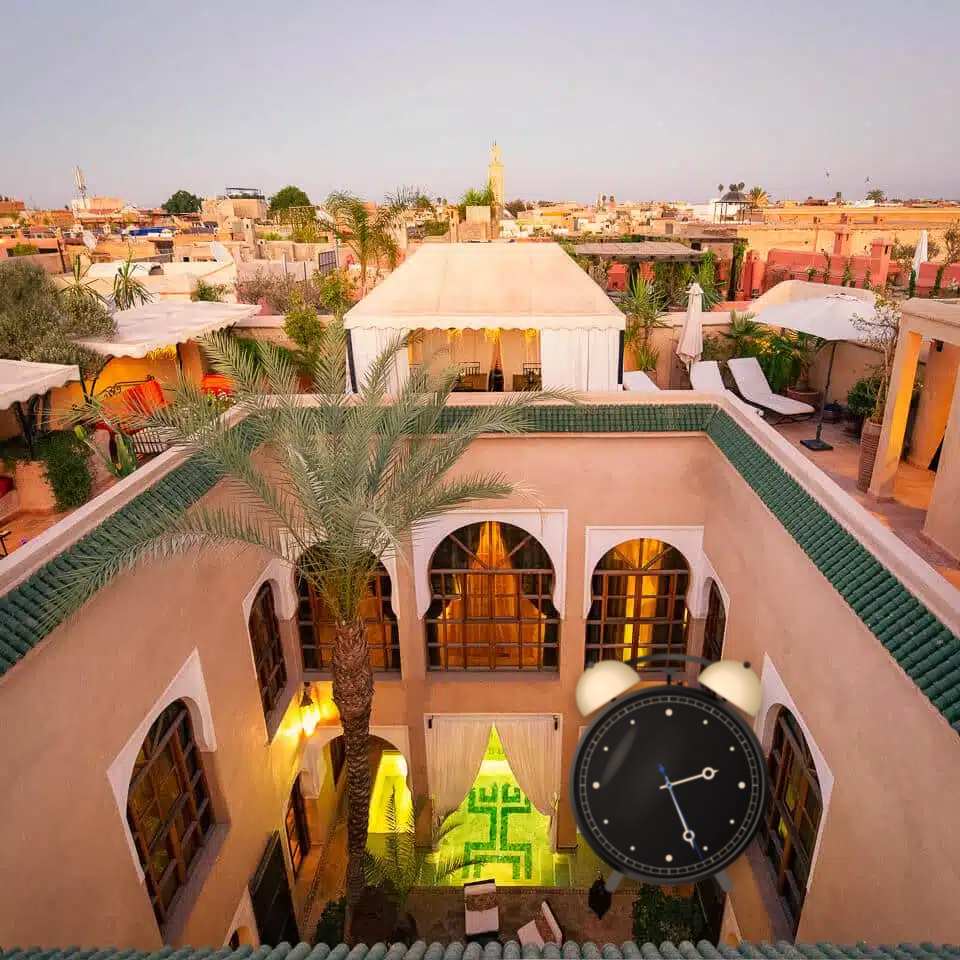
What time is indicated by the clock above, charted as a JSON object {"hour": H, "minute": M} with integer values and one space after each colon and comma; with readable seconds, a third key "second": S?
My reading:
{"hour": 2, "minute": 26, "second": 26}
